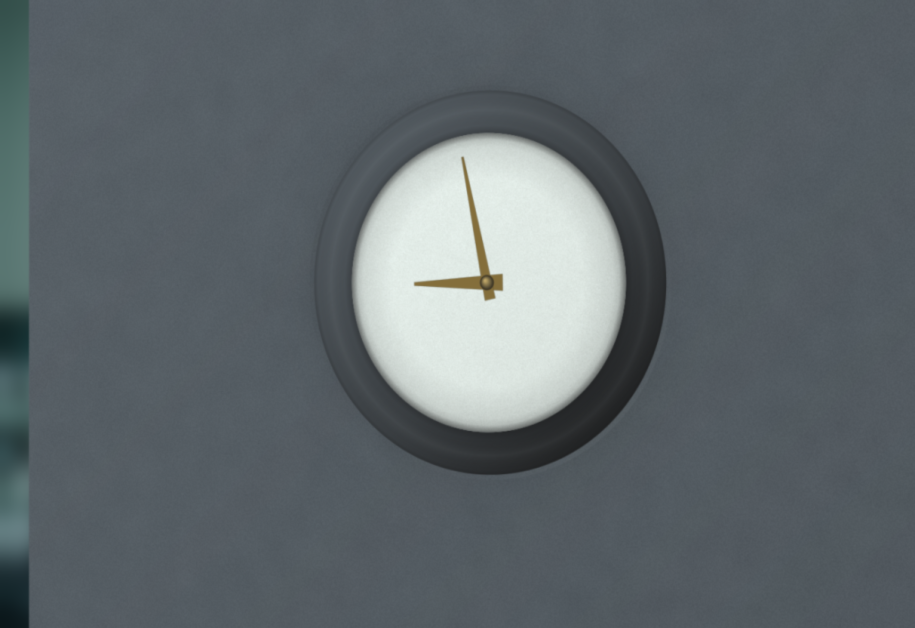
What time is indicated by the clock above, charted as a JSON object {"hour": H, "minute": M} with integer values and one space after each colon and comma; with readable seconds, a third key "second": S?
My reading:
{"hour": 8, "minute": 58}
